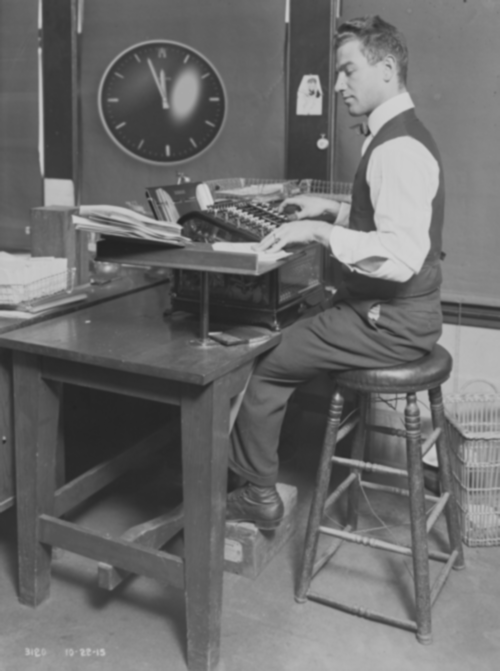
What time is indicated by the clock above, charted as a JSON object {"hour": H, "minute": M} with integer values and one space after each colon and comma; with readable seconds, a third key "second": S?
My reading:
{"hour": 11, "minute": 57}
